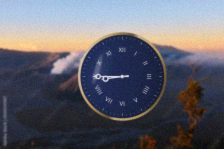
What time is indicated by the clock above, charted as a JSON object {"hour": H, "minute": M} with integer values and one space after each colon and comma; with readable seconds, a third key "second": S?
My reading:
{"hour": 8, "minute": 45}
